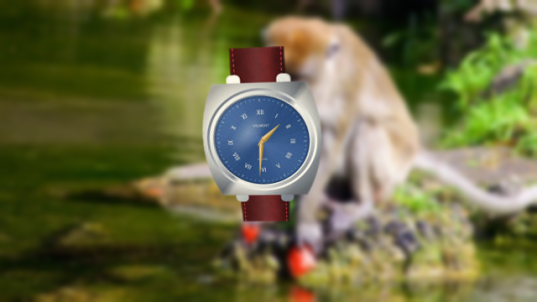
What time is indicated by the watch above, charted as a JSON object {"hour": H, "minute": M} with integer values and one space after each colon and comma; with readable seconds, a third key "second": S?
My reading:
{"hour": 1, "minute": 31}
